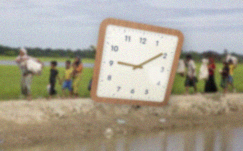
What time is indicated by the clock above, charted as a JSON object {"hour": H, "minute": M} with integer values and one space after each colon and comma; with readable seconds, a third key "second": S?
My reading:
{"hour": 9, "minute": 9}
